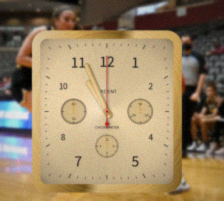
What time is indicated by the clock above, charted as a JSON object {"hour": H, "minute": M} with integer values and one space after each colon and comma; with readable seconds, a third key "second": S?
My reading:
{"hour": 10, "minute": 56}
